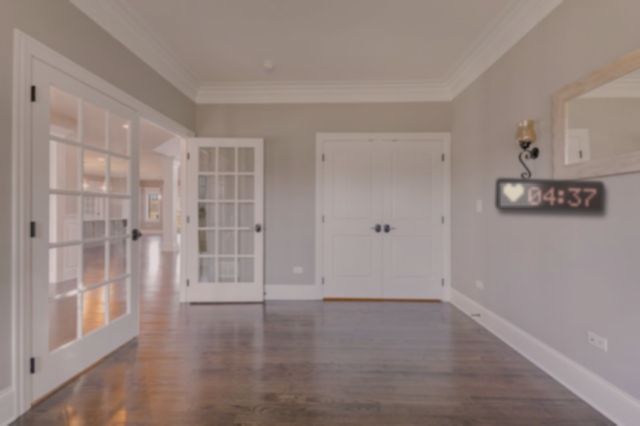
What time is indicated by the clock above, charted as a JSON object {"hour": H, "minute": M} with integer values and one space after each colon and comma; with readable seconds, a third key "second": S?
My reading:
{"hour": 4, "minute": 37}
